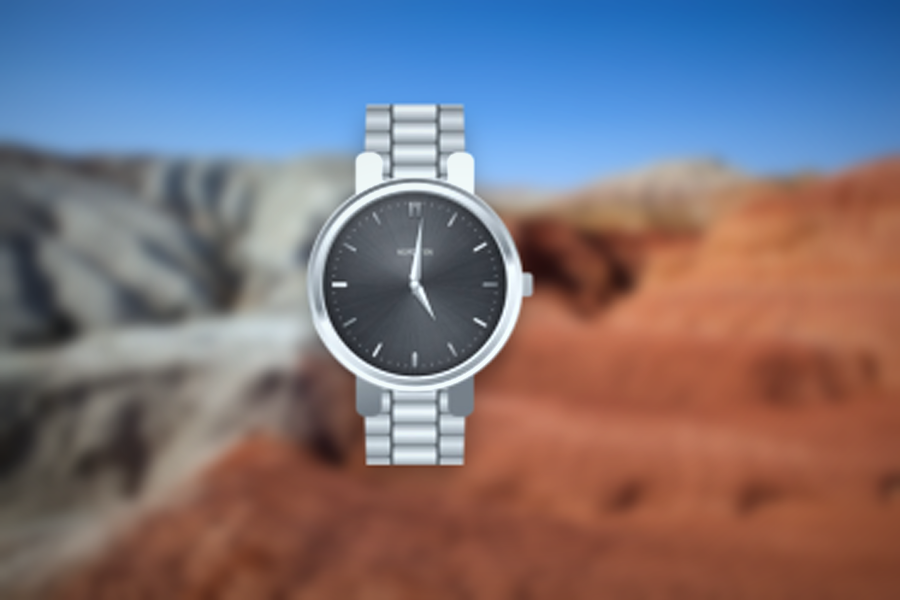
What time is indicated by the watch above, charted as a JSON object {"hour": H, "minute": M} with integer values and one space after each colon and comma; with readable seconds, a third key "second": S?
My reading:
{"hour": 5, "minute": 1}
